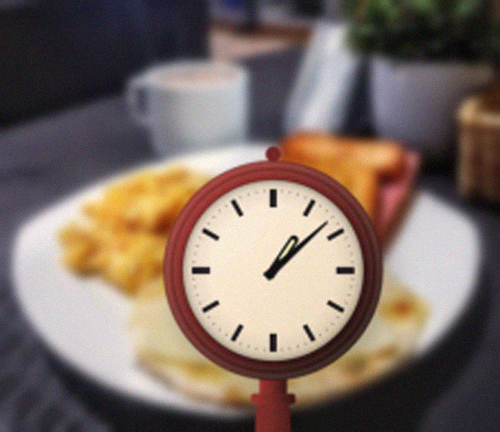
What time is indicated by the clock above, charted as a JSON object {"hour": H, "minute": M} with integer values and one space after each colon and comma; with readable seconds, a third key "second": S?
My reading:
{"hour": 1, "minute": 8}
